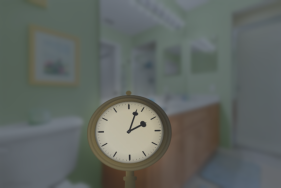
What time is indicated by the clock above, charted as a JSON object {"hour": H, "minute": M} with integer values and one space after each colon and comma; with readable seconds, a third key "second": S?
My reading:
{"hour": 2, "minute": 3}
